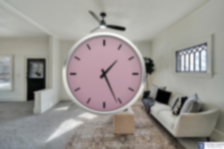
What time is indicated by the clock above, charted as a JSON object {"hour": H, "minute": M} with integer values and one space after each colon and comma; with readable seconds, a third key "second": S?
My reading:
{"hour": 1, "minute": 26}
